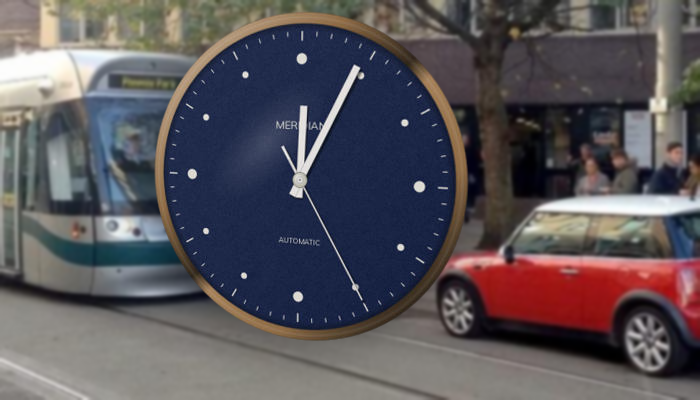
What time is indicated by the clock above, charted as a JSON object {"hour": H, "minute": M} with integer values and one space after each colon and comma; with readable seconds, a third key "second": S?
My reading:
{"hour": 12, "minute": 4, "second": 25}
